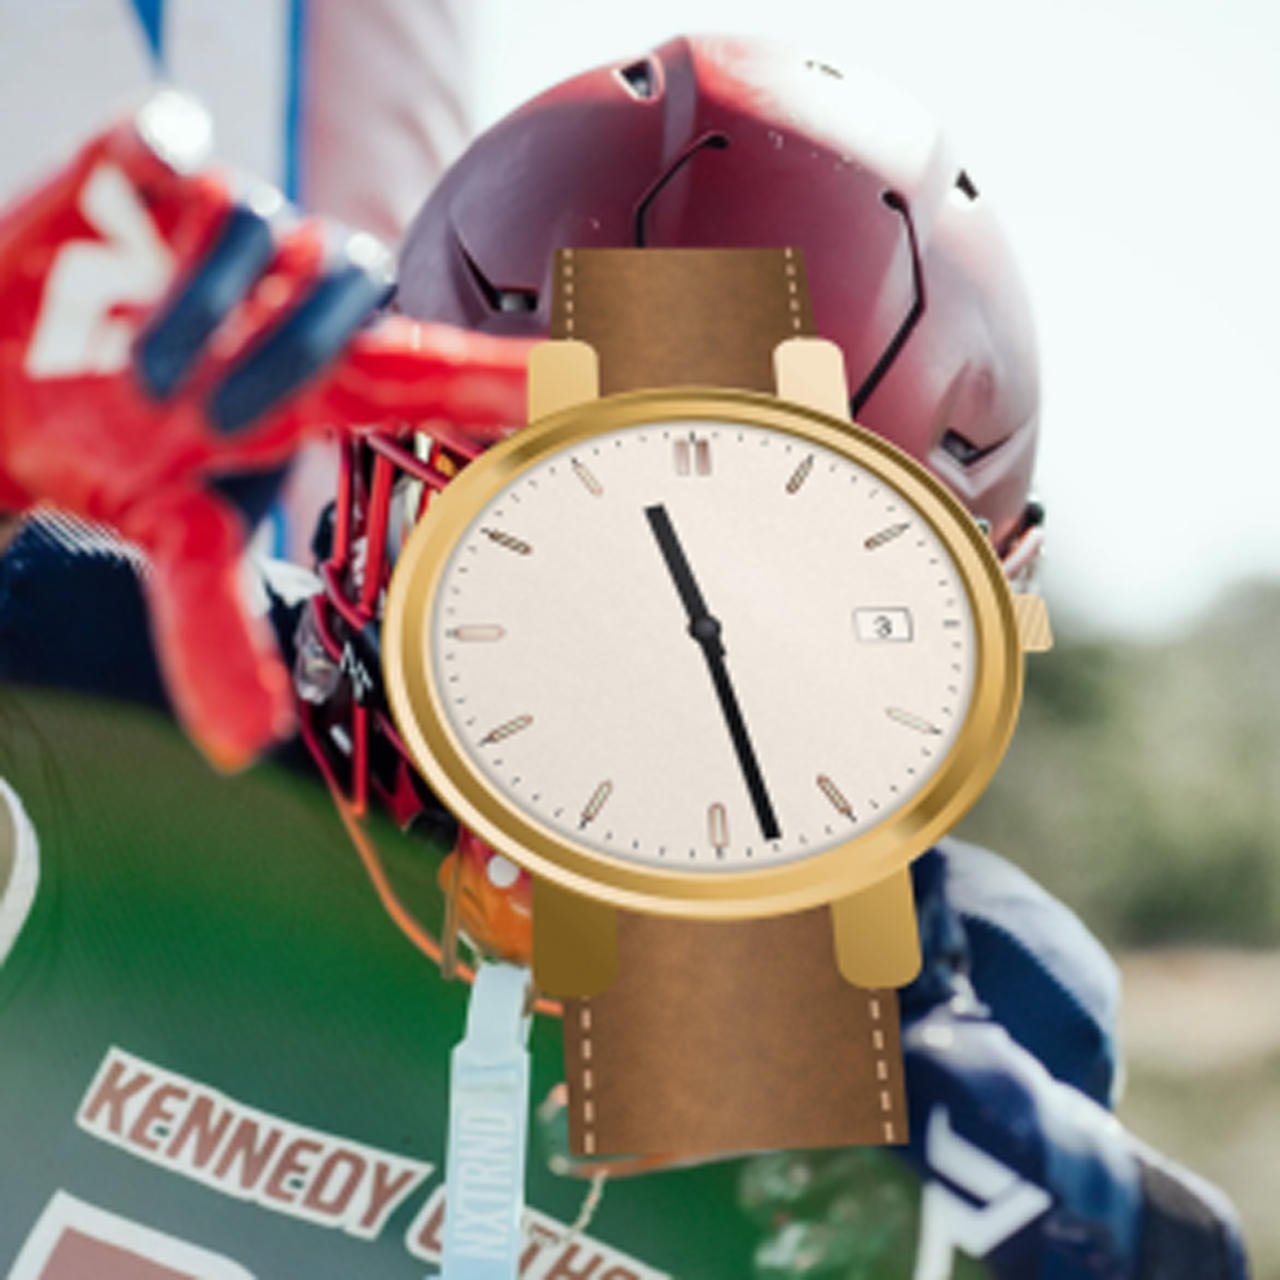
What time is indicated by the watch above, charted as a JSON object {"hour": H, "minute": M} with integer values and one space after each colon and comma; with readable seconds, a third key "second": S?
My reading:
{"hour": 11, "minute": 28}
